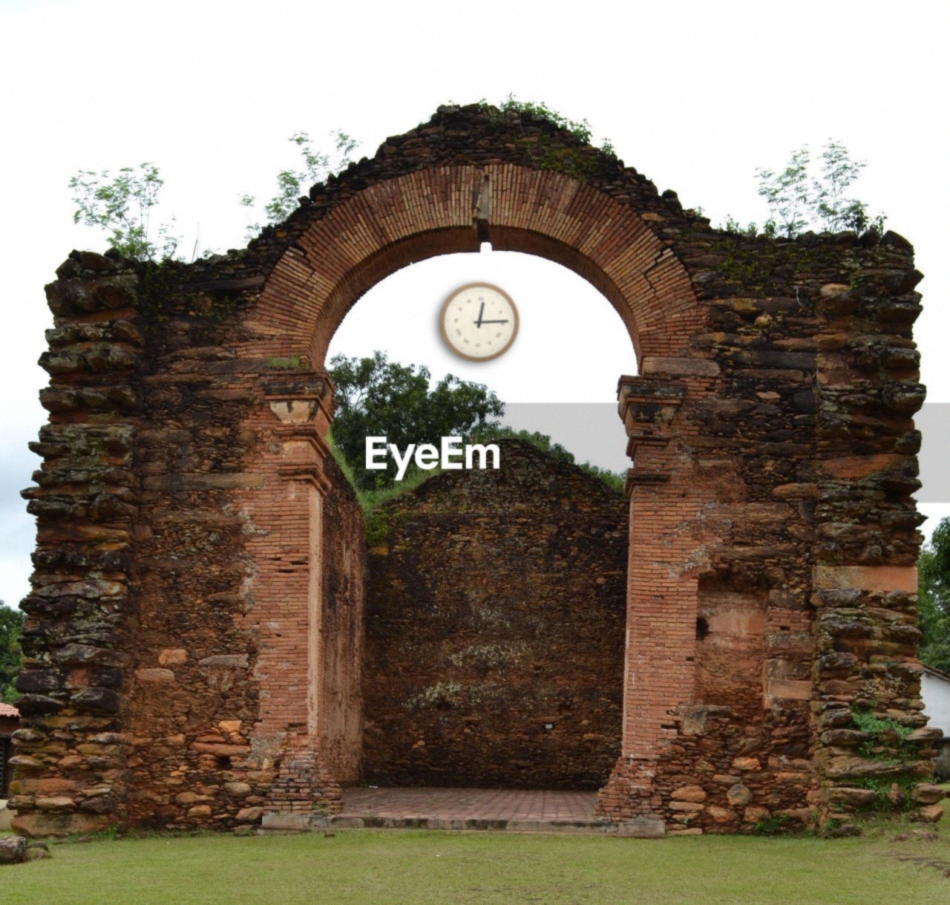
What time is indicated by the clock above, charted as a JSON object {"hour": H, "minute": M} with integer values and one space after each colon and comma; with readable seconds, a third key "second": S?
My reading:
{"hour": 12, "minute": 14}
